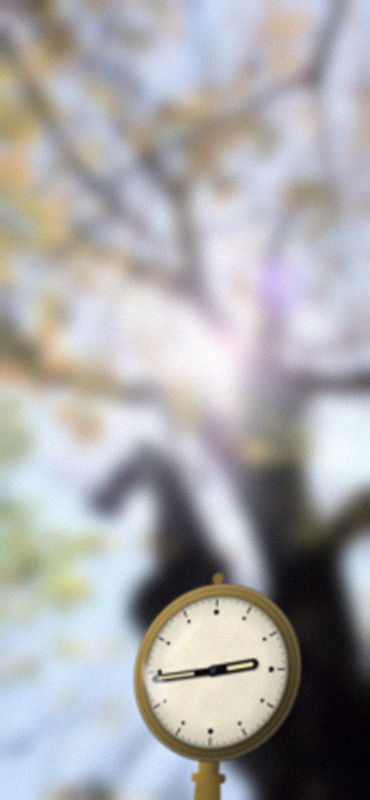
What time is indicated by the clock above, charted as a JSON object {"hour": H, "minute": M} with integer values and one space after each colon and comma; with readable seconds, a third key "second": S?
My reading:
{"hour": 2, "minute": 44}
